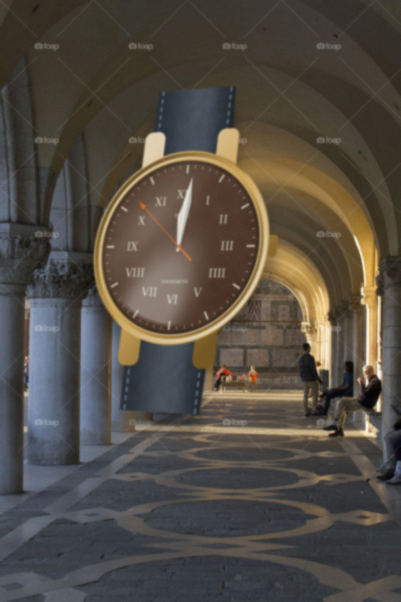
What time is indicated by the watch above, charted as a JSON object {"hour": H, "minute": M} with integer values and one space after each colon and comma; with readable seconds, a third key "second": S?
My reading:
{"hour": 12, "minute": 0, "second": 52}
